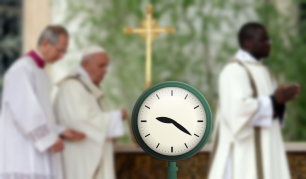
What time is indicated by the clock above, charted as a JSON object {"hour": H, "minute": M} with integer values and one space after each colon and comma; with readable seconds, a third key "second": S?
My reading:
{"hour": 9, "minute": 21}
